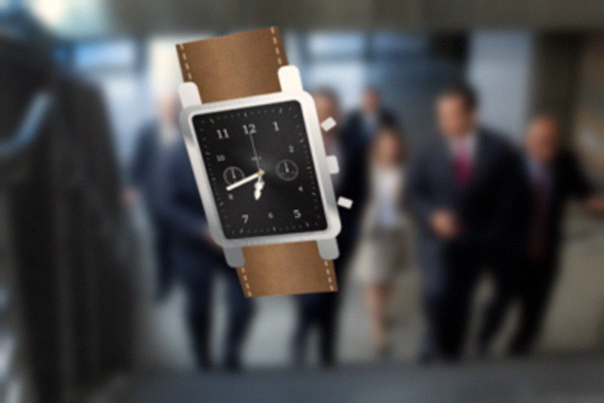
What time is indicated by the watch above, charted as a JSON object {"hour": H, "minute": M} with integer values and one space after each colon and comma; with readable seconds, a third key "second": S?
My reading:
{"hour": 6, "minute": 42}
